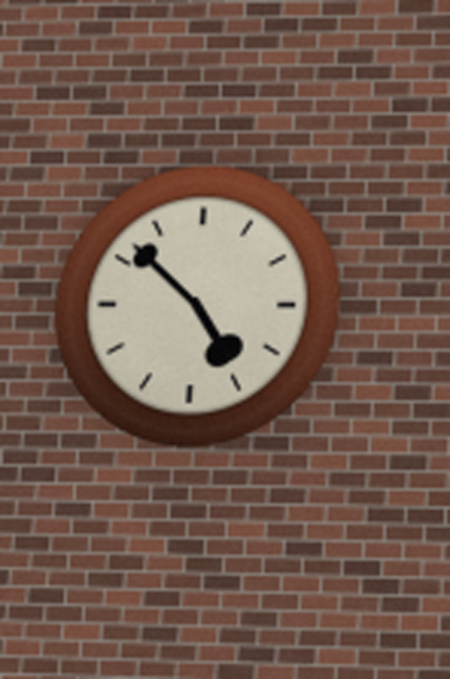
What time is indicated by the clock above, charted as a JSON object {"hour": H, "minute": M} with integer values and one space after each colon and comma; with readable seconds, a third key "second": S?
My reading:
{"hour": 4, "minute": 52}
